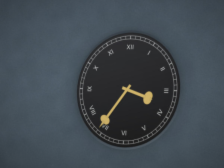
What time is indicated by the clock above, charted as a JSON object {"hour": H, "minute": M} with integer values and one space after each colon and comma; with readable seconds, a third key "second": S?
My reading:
{"hour": 3, "minute": 36}
